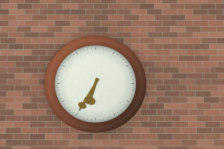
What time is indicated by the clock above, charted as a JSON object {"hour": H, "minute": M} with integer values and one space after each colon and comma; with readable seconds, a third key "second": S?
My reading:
{"hour": 6, "minute": 35}
